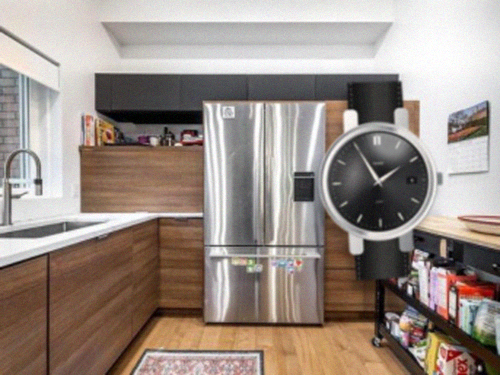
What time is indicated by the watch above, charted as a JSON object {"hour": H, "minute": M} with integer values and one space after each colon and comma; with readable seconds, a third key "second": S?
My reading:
{"hour": 1, "minute": 55}
